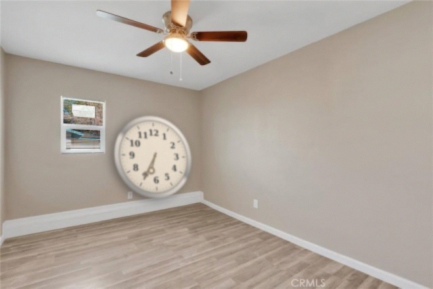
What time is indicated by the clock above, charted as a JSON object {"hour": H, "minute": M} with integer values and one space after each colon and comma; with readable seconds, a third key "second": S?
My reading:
{"hour": 6, "minute": 35}
